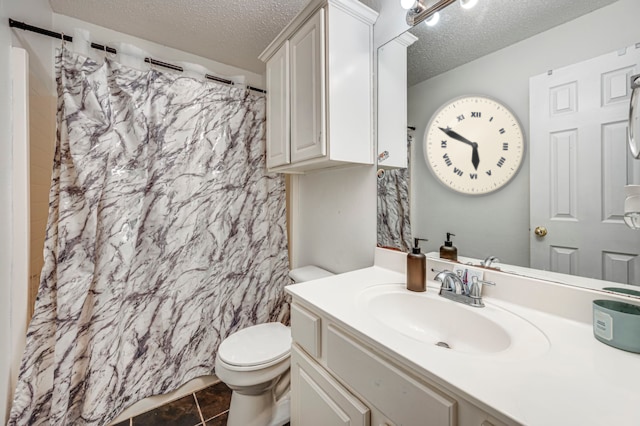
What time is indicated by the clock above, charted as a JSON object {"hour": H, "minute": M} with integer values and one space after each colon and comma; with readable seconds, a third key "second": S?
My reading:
{"hour": 5, "minute": 49}
